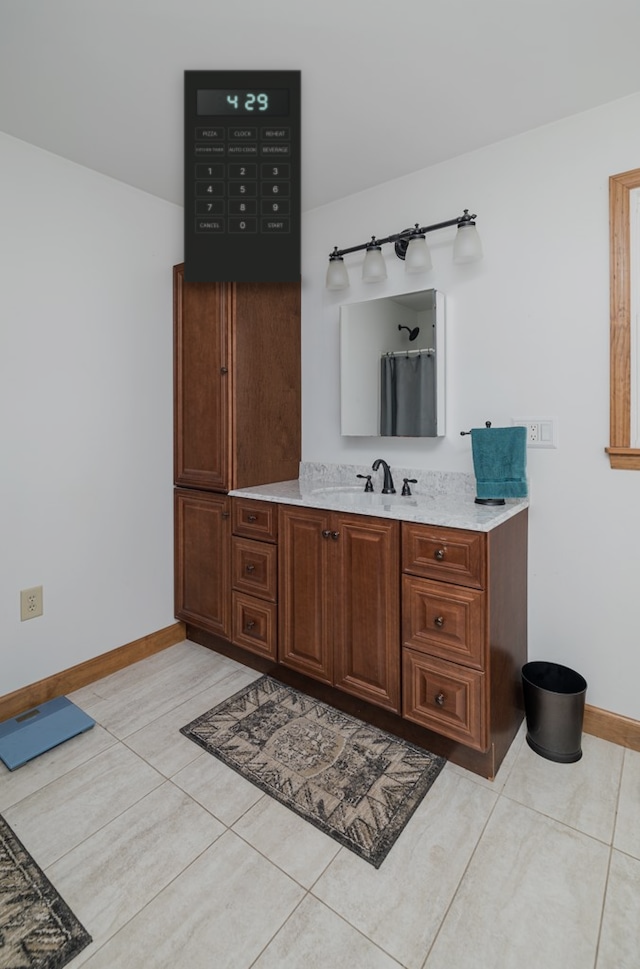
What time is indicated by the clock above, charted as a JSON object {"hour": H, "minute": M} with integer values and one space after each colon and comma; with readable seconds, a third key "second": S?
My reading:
{"hour": 4, "minute": 29}
